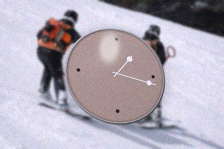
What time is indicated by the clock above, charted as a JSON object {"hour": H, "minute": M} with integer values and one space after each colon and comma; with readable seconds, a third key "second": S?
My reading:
{"hour": 1, "minute": 17}
